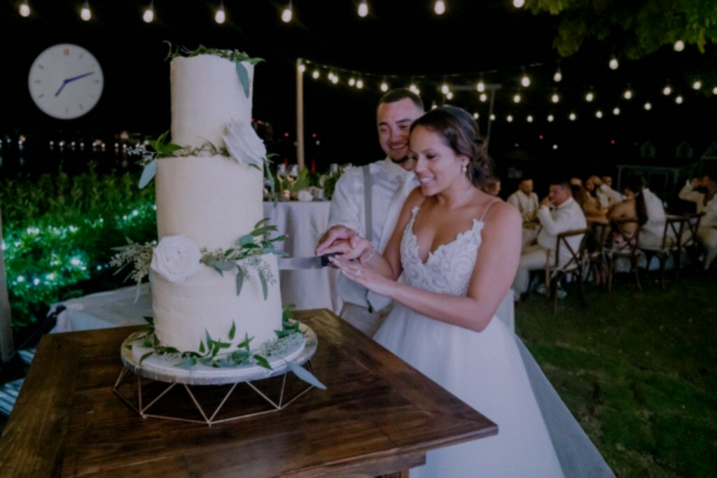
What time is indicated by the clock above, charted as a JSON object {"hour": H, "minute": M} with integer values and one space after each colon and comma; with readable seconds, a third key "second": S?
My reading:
{"hour": 7, "minute": 12}
